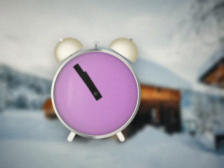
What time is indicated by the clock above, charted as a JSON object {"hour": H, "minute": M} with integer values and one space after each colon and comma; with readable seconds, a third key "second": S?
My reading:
{"hour": 10, "minute": 54}
